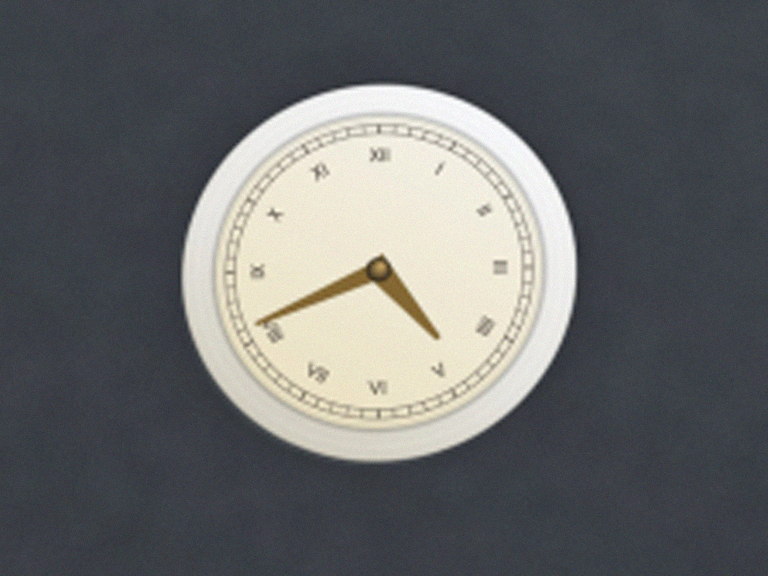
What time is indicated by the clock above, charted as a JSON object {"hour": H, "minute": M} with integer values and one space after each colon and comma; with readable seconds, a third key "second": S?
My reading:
{"hour": 4, "minute": 41}
